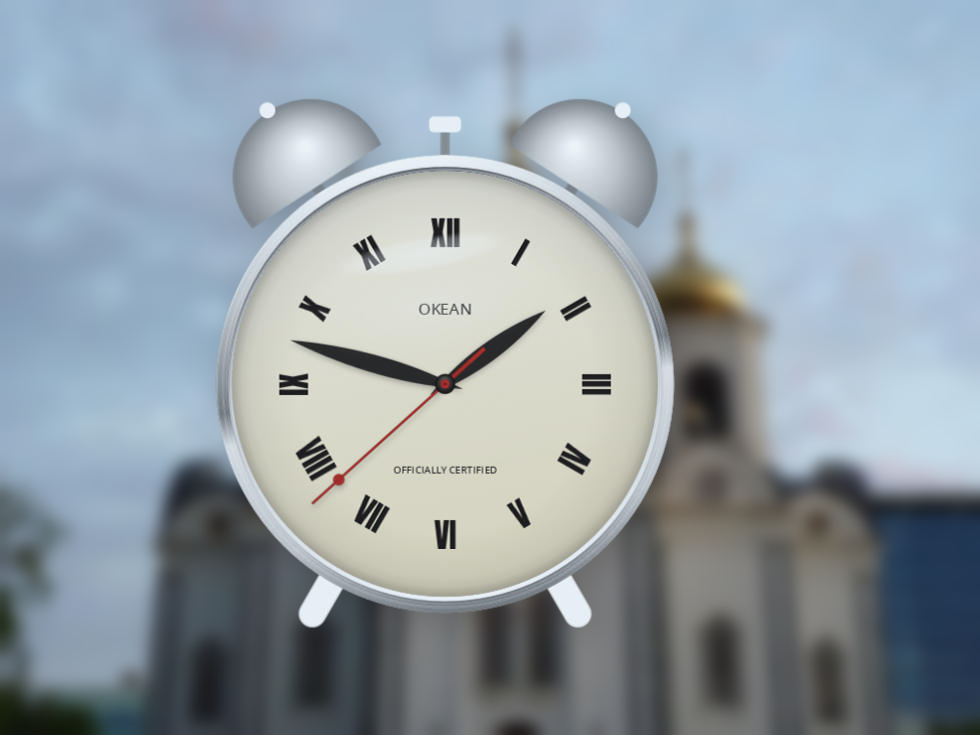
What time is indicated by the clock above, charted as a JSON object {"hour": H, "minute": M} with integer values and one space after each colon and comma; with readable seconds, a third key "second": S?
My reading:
{"hour": 1, "minute": 47, "second": 38}
